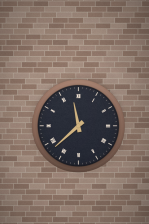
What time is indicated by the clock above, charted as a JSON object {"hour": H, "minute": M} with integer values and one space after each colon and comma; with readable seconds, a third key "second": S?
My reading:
{"hour": 11, "minute": 38}
